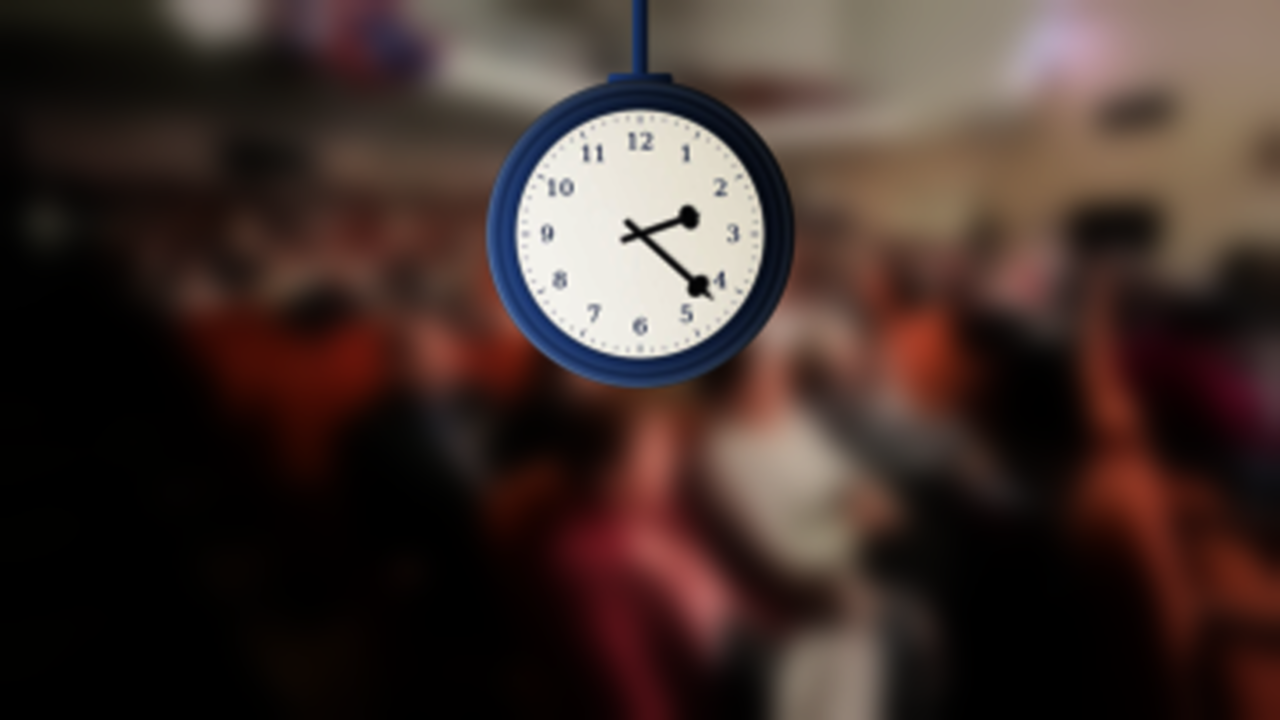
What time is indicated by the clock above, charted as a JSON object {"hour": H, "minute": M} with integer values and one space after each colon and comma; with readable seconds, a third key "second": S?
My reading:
{"hour": 2, "minute": 22}
